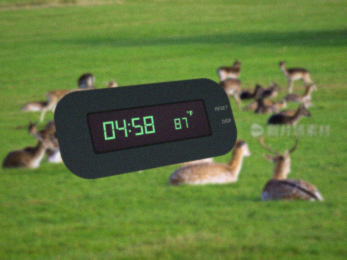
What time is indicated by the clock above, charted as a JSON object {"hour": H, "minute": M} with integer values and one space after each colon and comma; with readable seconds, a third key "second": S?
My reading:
{"hour": 4, "minute": 58}
